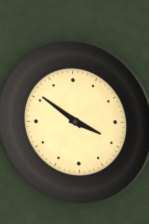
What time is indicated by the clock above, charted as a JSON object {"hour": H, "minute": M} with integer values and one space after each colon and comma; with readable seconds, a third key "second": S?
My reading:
{"hour": 3, "minute": 51}
